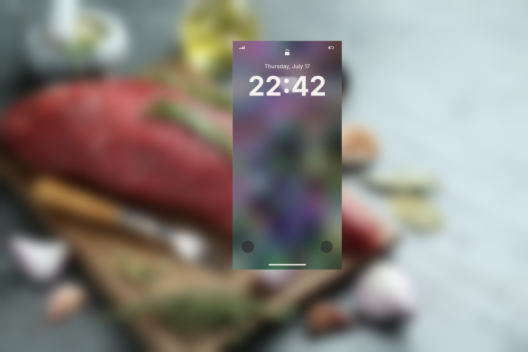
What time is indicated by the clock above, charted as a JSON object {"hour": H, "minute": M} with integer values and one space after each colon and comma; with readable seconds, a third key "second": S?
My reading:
{"hour": 22, "minute": 42}
